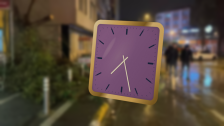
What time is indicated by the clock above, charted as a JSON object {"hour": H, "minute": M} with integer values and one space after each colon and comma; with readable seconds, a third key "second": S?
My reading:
{"hour": 7, "minute": 27}
